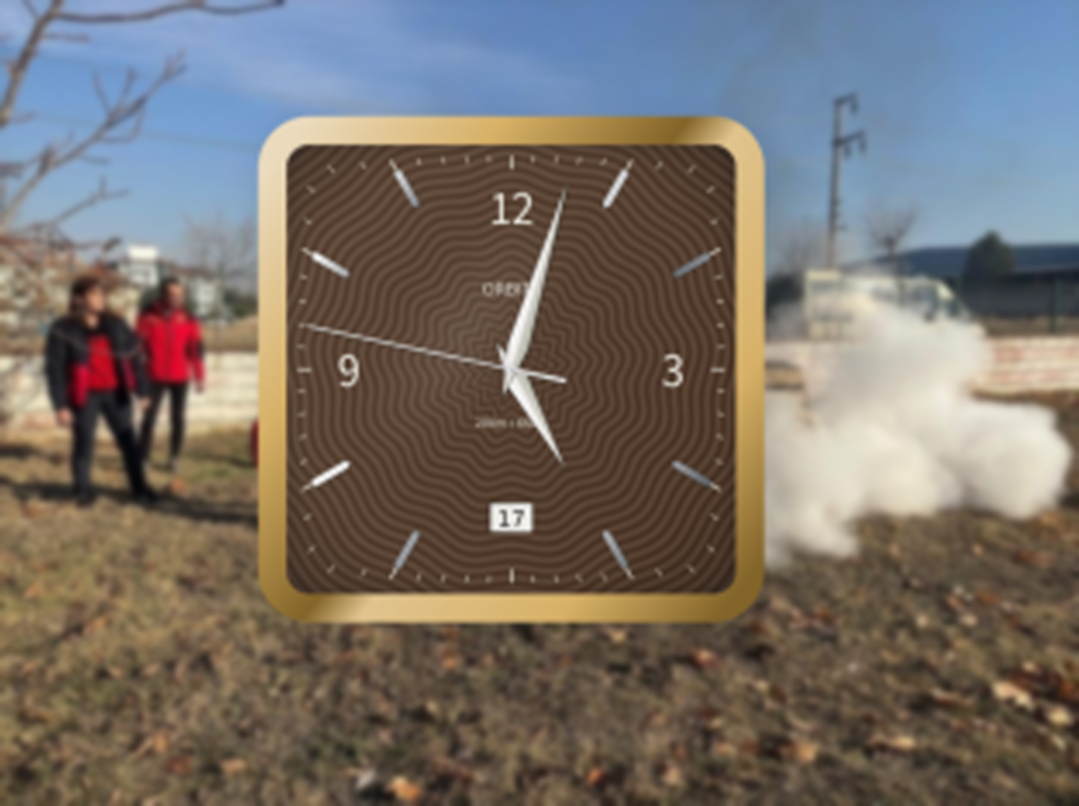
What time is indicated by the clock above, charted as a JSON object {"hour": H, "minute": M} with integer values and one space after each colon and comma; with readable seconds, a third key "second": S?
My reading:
{"hour": 5, "minute": 2, "second": 47}
